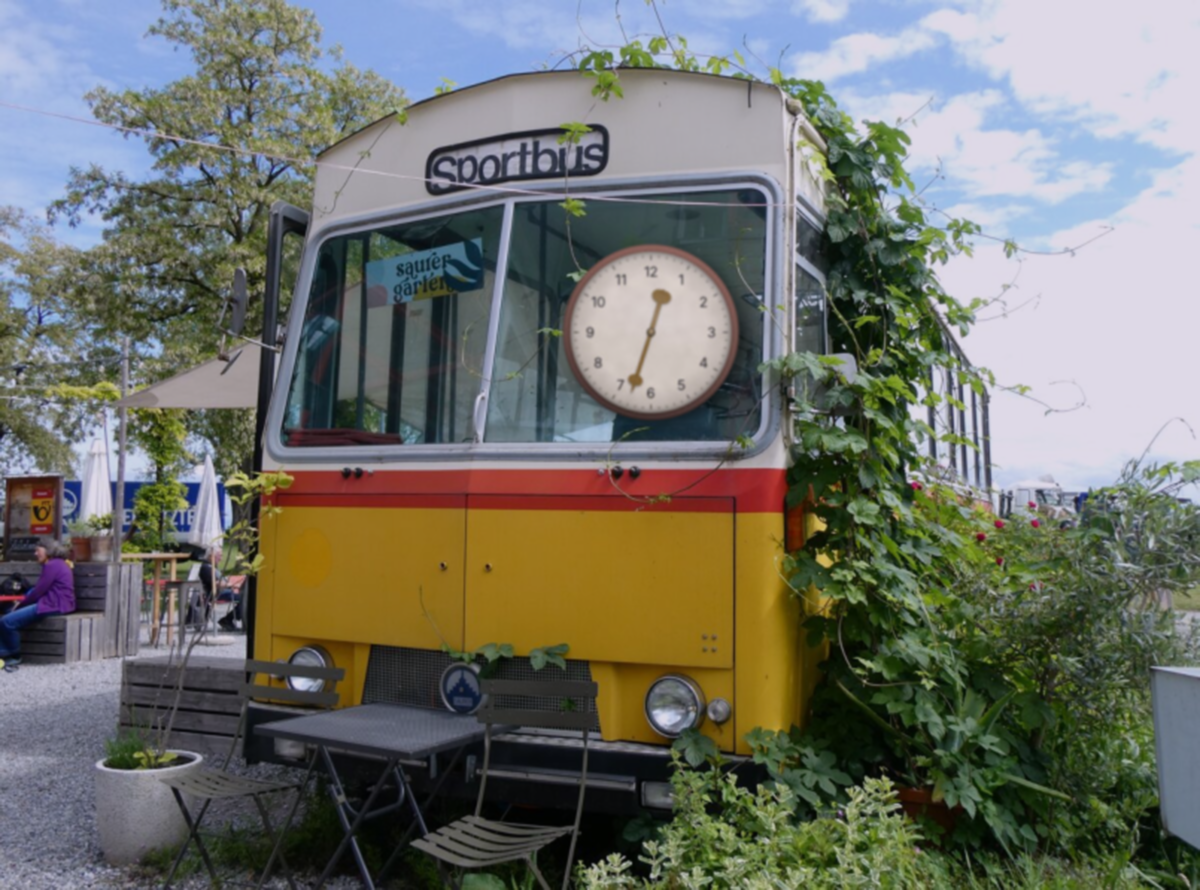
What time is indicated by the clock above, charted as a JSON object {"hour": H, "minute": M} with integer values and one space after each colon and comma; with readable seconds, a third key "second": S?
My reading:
{"hour": 12, "minute": 33}
